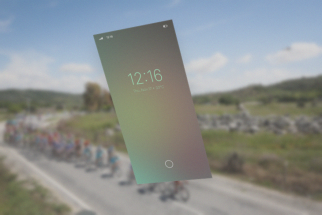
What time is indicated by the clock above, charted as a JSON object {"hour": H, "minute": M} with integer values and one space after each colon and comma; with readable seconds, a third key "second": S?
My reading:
{"hour": 12, "minute": 16}
